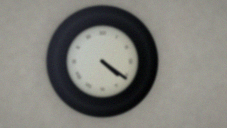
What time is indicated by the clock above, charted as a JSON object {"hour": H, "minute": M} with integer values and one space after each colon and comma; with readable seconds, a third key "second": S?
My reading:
{"hour": 4, "minute": 21}
